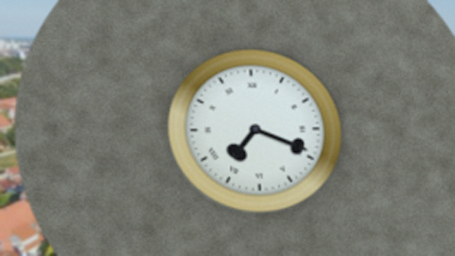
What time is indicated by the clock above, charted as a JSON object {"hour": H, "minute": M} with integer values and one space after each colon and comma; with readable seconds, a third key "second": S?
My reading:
{"hour": 7, "minute": 19}
